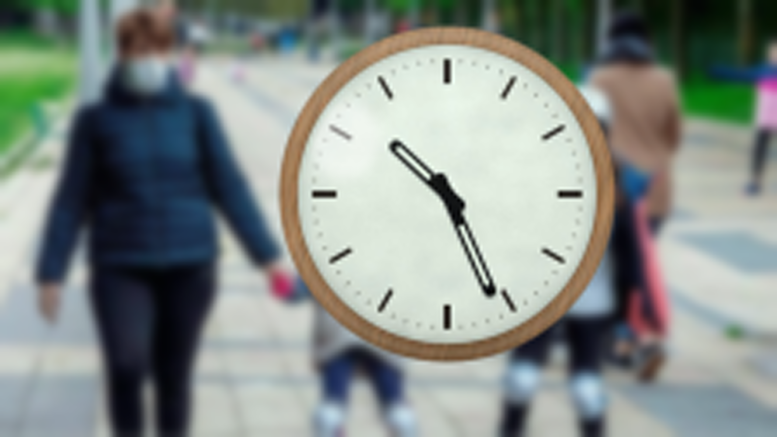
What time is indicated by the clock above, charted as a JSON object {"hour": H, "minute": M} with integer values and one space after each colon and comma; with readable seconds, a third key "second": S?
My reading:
{"hour": 10, "minute": 26}
